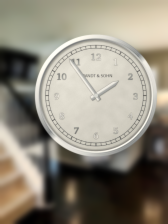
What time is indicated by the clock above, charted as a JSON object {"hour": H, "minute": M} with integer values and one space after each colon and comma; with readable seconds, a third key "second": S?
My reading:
{"hour": 1, "minute": 54}
